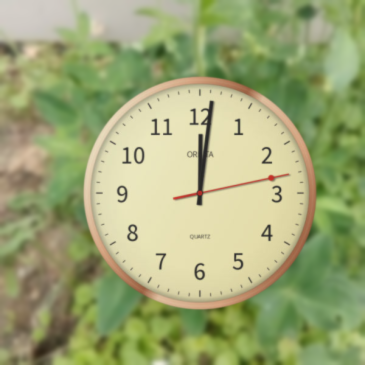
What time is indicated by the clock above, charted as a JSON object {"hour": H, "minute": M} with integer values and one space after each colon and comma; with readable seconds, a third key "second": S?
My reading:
{"hour": 12, "minute": 1, "second": 13}
